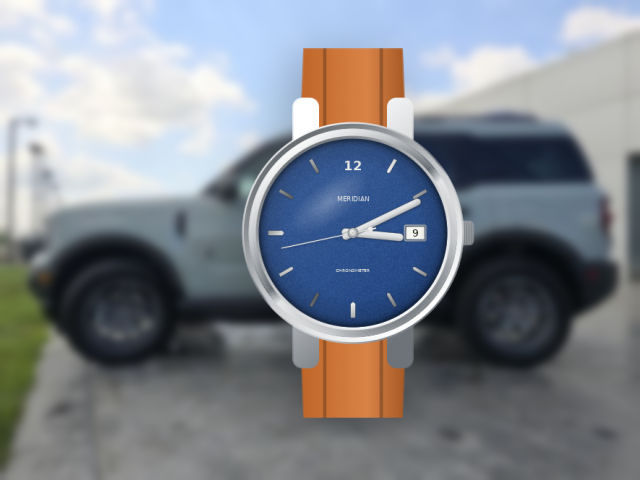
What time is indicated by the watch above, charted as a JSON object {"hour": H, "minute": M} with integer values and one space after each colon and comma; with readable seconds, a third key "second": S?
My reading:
{"hour": 3, "minute": 10, "second": 43}
